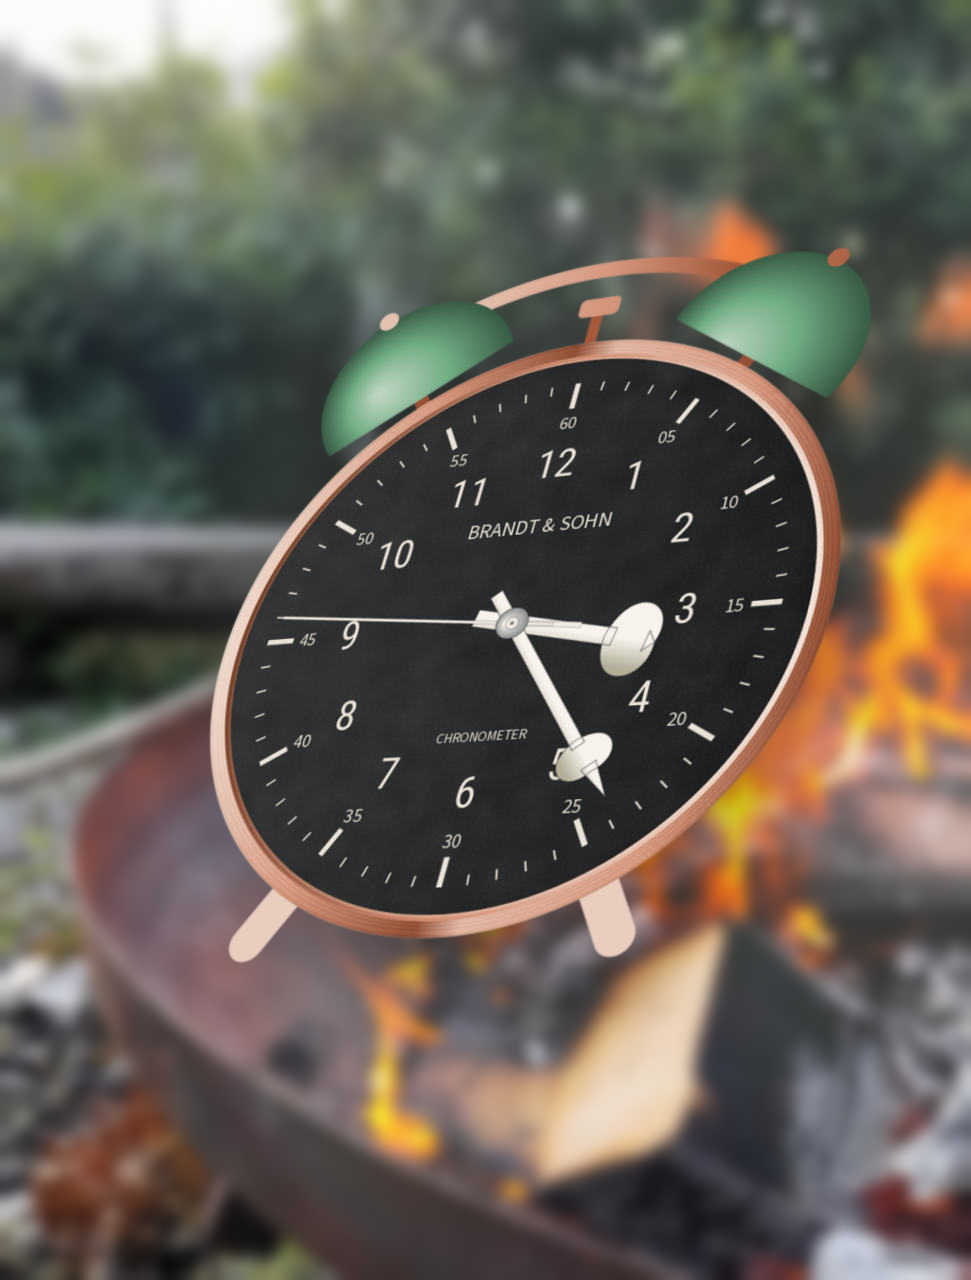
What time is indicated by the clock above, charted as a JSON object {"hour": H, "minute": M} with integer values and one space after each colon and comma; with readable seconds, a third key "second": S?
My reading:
{"hour": 3, "minute": 23, "second": 46}
